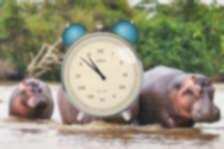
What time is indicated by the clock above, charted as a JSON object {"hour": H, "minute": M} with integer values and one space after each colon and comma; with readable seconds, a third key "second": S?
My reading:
{"hour": 10, "minute": 52}
